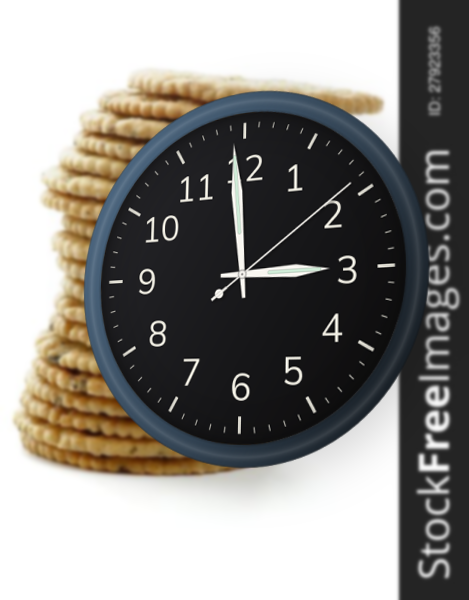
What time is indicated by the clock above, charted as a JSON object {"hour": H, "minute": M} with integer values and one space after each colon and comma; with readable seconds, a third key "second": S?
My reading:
{"hour": 2, "minute": 59, "second": 9}
